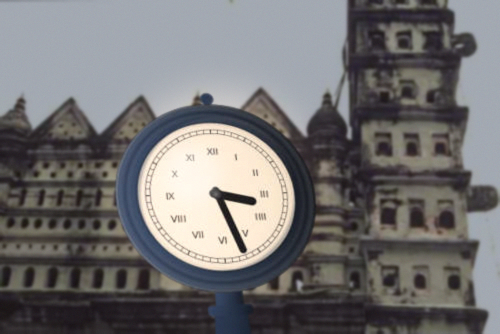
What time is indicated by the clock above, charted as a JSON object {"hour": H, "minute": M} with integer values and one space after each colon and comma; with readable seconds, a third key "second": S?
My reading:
{"hour": 3, "minute": 27}
